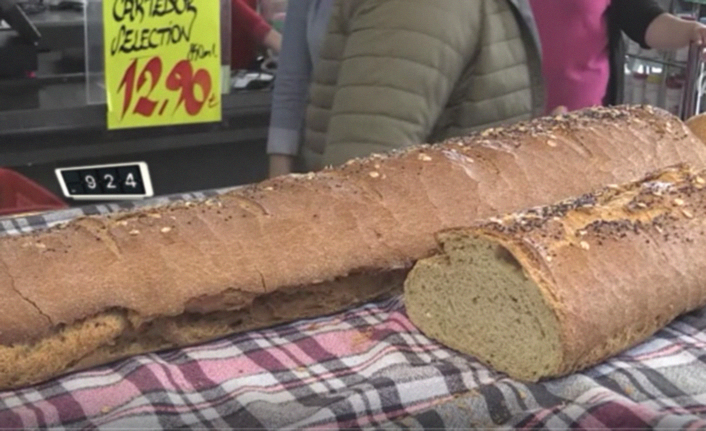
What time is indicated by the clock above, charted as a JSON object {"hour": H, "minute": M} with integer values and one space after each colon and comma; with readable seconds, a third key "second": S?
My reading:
{"hour": 9, "minute": 24}
